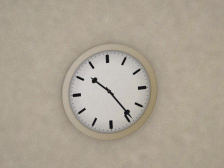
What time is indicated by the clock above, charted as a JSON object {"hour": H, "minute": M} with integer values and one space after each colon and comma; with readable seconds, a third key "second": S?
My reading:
{"hour": 10, "minute": 24}
